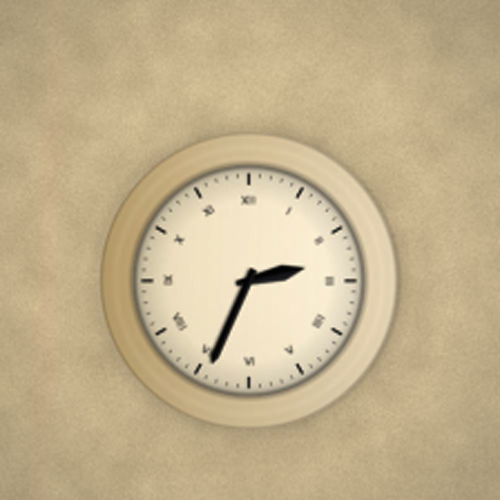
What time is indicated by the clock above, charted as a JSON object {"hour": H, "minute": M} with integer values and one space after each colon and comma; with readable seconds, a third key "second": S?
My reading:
{"hour": 2, "minute": 34}
